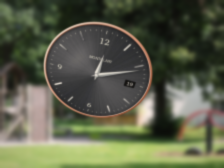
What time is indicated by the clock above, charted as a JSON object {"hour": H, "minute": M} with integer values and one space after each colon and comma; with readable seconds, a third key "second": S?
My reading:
{"hour": 12, "minute": 11}
